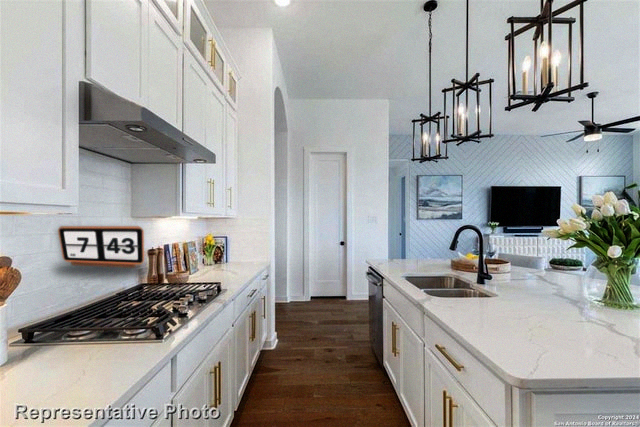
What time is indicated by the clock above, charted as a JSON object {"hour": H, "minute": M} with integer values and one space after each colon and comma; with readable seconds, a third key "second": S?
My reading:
{"hour": 7, "minute": 43}
